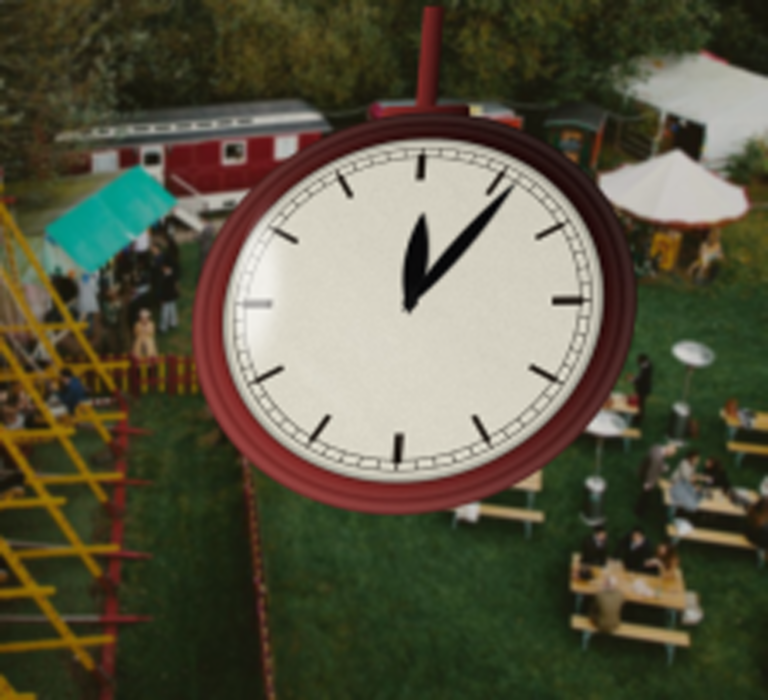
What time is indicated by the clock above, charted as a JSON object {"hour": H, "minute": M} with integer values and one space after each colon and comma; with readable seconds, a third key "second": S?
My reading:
{"hour": 12, "minute": 6}
